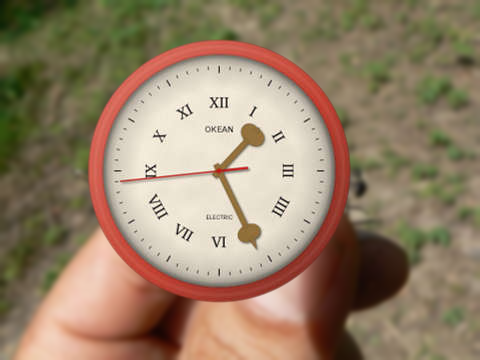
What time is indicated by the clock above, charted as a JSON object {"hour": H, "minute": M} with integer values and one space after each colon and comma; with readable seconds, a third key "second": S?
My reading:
{"hour": 1, "minute": 25, "second": 44}
